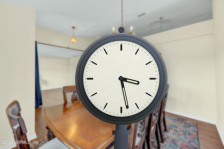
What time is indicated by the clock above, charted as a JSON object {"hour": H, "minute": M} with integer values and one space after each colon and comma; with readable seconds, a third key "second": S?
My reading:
{"hour": 3, "minute": 28}
